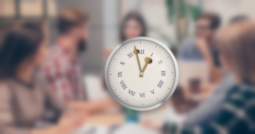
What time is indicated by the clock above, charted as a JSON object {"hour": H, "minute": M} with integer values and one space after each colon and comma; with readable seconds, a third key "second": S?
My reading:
{"hour": 12, "minute": 58}
